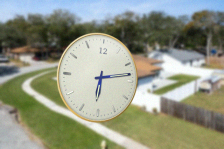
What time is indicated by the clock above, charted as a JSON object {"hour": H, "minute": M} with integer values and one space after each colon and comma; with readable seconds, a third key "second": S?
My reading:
{"hour": 6, "minute": 13}
